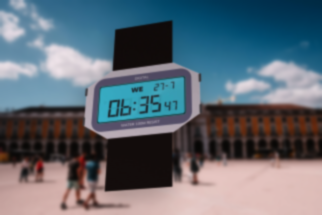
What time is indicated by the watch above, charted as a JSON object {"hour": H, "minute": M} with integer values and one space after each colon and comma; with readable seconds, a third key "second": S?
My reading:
{"hour": 6, "minute": 35}
